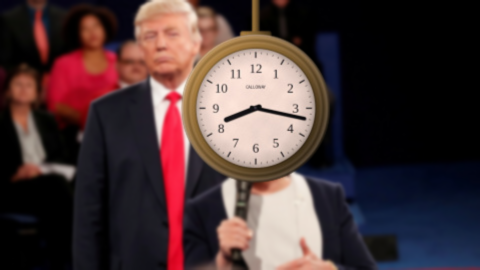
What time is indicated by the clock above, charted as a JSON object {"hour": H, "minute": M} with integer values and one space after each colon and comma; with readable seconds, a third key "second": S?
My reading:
{"hour": 8, "minute": 17}
